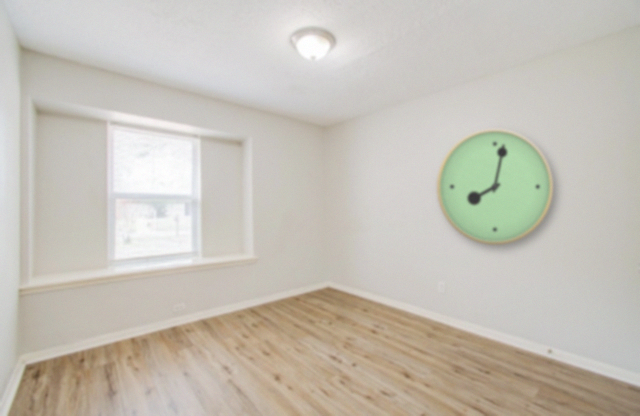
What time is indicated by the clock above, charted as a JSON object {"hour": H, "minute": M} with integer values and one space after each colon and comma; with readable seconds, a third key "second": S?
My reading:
{"hour": 8, "minute": 2}
